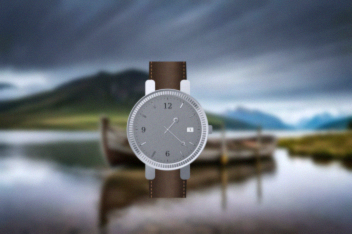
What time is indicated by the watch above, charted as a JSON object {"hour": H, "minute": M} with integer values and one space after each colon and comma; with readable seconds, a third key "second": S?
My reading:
{"hour": 1, "minute": 22}
